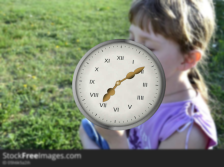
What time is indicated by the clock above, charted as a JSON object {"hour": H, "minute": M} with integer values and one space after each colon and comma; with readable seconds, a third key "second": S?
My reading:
{"hour": 7, "minute": 9}
